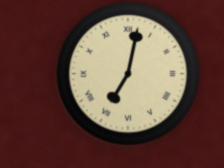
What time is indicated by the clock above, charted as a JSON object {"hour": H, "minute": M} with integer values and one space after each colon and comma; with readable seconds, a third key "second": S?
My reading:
{"hour": 7, "minute": 2}
